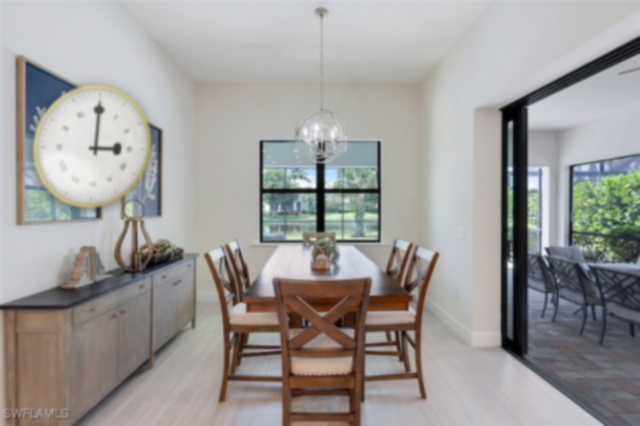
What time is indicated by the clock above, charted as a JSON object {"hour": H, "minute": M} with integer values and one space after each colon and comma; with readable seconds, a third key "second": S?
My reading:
{"hour": 3, "minute": 0}
